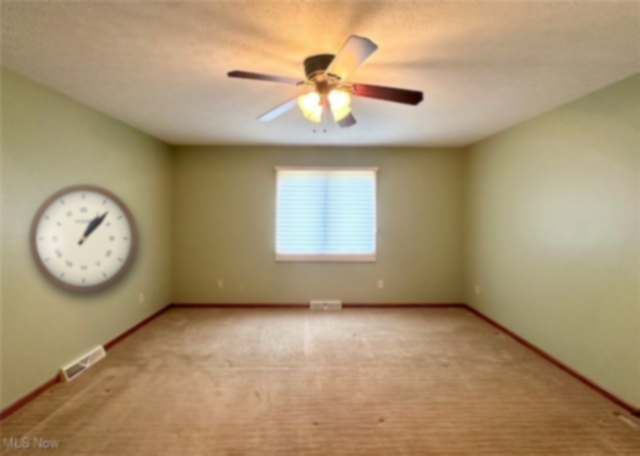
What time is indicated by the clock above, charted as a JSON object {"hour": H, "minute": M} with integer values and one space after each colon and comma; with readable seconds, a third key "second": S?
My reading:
{"hour": 1, "minute": 7}
